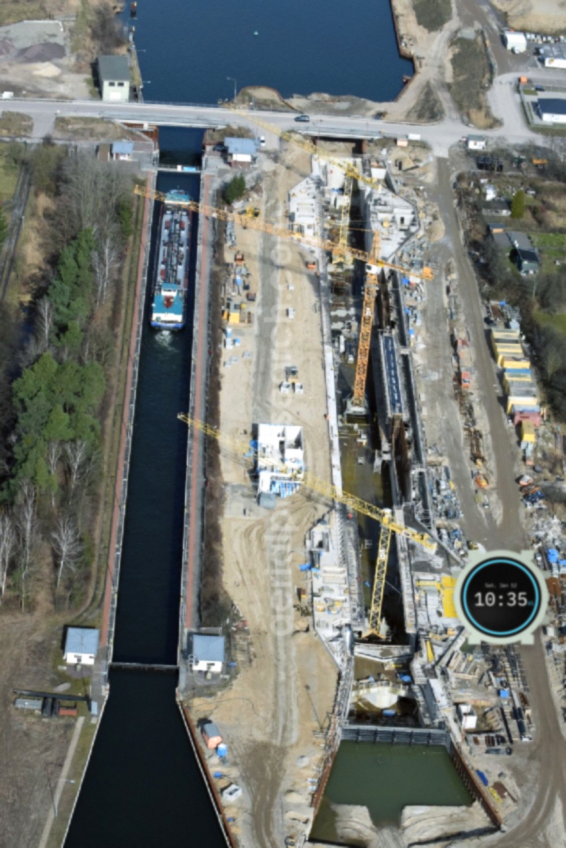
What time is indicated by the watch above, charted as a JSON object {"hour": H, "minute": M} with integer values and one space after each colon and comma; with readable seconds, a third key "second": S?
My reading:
{"hour": 10, "minute": 35}
